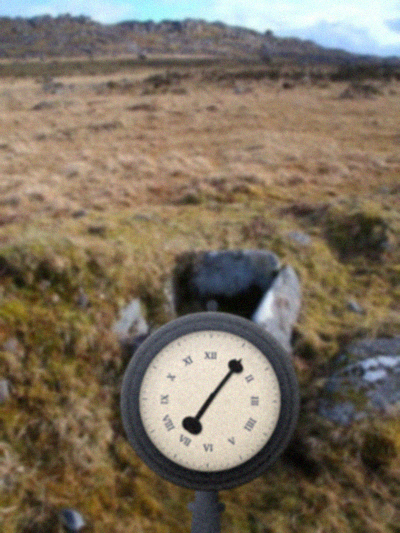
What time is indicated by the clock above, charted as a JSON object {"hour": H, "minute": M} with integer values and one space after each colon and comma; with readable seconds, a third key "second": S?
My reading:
{"hour": 7, "minute": 6}
